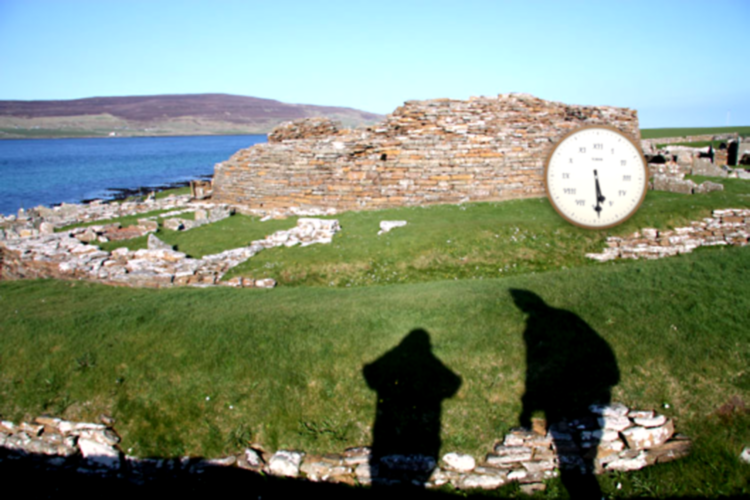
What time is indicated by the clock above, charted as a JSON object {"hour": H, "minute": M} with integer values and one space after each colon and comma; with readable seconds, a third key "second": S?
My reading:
{"hour": 5, "minute": 29}
